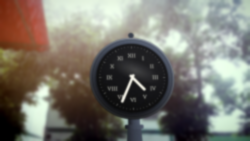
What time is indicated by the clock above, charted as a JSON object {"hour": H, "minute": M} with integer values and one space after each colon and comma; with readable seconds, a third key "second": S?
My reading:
{"hour": 4, "minute": 34}
